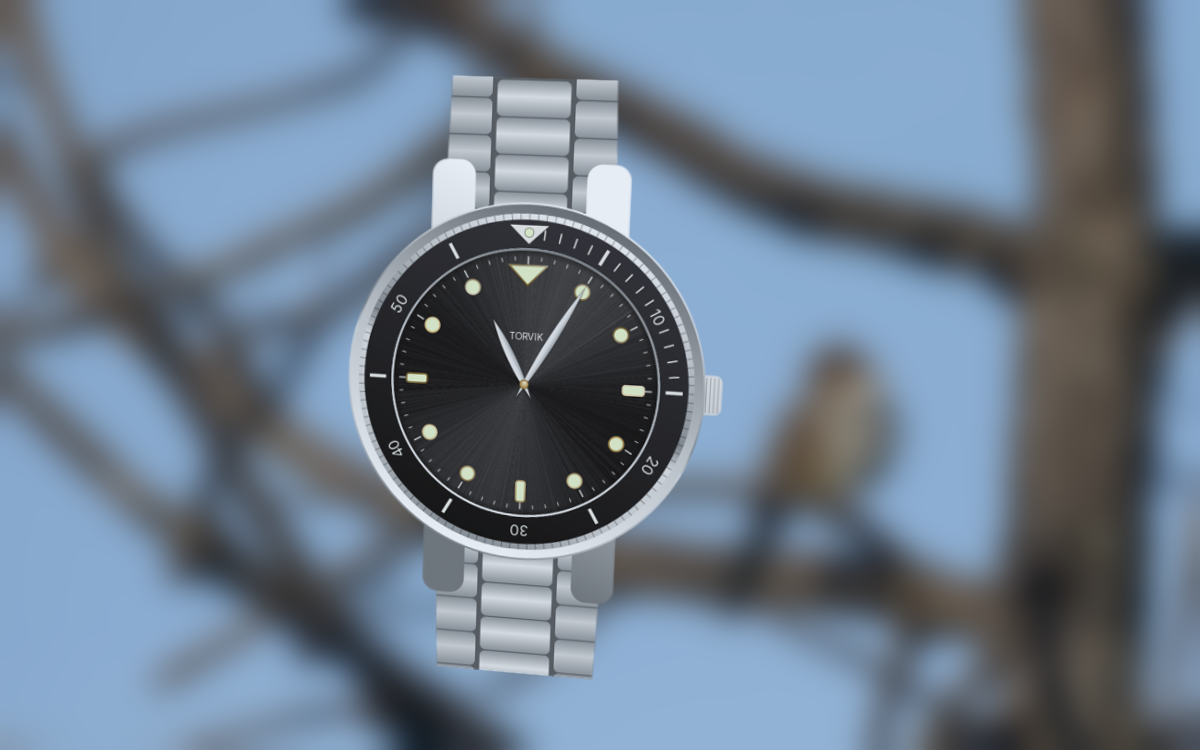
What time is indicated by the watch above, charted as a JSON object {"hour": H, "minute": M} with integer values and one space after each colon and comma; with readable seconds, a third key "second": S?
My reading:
{"hour": 11, "minute": 5}
